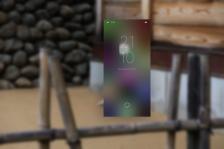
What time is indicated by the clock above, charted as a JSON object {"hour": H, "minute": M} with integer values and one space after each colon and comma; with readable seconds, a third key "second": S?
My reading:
{"hour": 21, "minute": 10}
